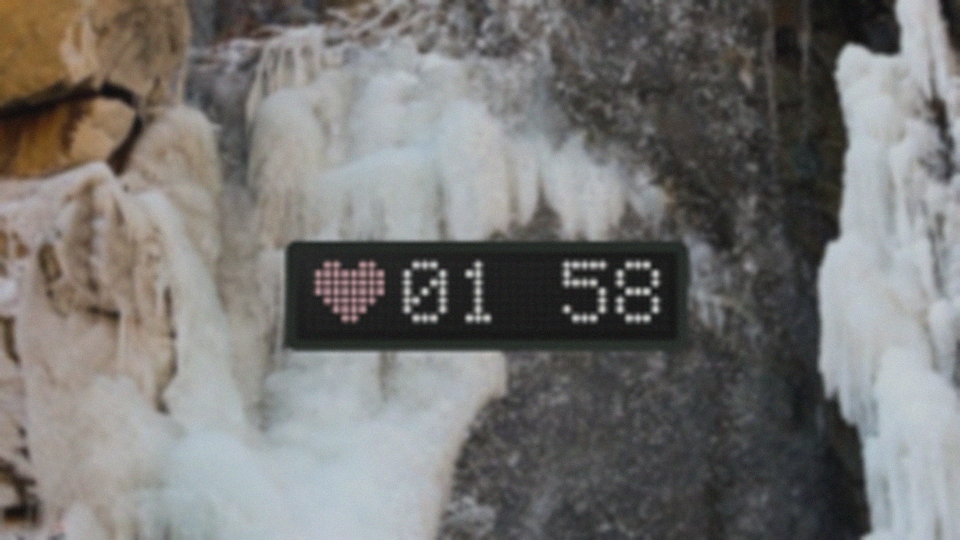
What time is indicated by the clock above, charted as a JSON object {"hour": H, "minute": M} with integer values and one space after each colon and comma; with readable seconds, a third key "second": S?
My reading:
{"hour": 1, "minute": 58}
